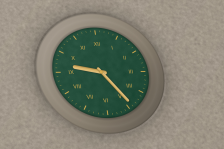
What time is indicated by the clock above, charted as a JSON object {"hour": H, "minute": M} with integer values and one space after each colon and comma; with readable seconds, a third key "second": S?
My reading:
{"hour": 9, "minute": 24}
